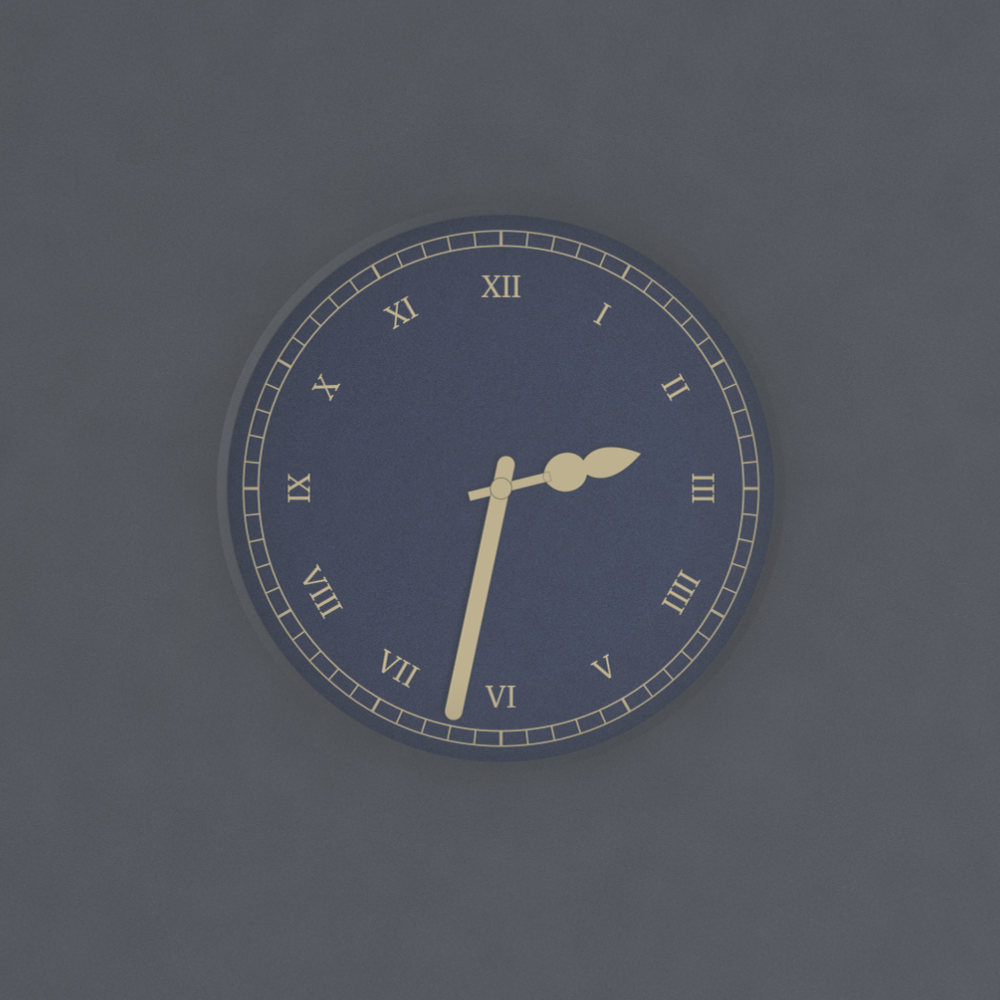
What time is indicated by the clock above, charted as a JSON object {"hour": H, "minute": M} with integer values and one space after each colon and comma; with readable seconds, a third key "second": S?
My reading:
{"hour": 2, "minute": 32}
